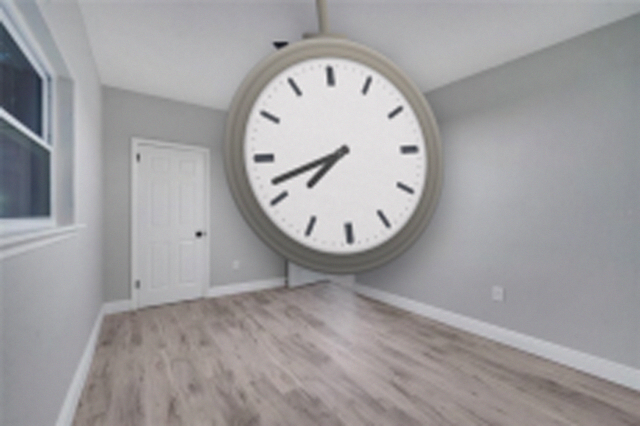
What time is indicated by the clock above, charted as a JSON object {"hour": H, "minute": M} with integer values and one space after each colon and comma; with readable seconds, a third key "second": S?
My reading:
{"hour": 7, "minute": 42}
